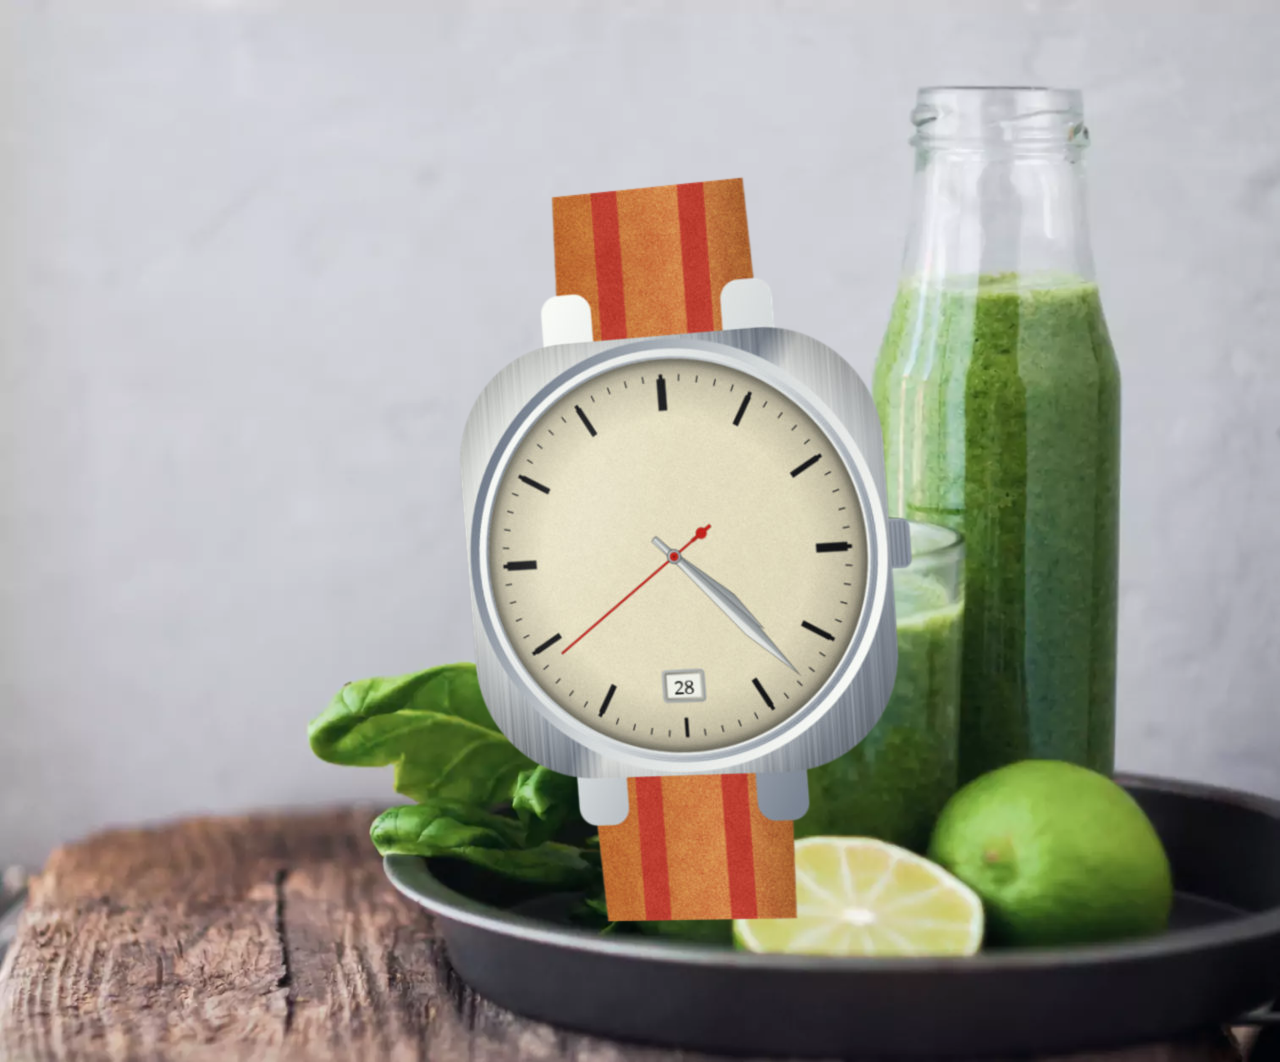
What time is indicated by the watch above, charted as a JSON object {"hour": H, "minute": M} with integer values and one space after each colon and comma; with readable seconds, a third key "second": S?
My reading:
{"hour": 4, "minute": 22, "second": 39}
